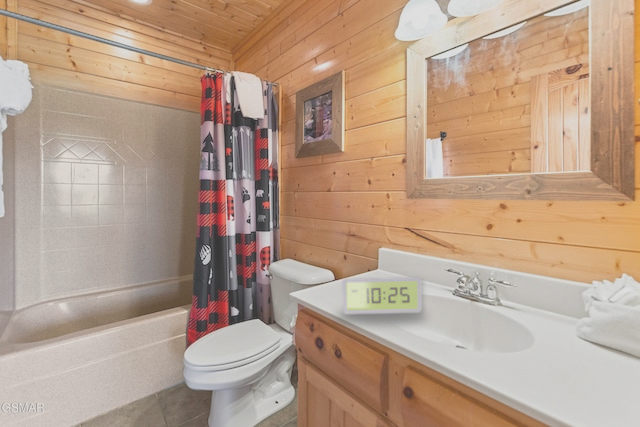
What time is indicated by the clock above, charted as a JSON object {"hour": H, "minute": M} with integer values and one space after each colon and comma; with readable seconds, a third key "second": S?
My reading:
{"hour": 10, "minute": 25}
